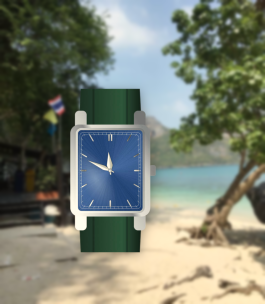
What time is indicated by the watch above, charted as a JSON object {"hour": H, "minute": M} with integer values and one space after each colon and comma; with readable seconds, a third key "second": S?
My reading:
{"hour": 11, "minute": 49}
